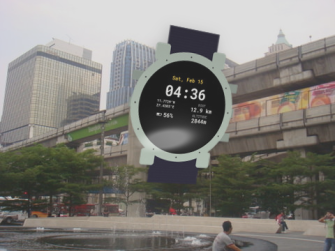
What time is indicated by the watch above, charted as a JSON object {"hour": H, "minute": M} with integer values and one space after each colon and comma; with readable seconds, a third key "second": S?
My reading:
{"hour": 4, "minute": 36}
